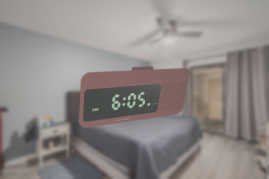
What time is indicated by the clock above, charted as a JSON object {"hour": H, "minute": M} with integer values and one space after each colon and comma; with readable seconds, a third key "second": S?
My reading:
{"hour": 6, "minute": 5}
